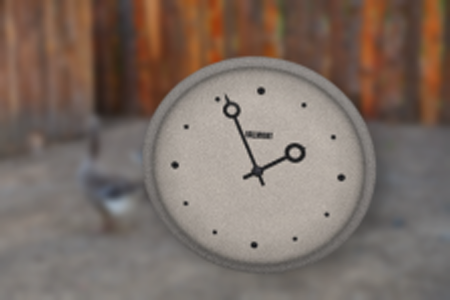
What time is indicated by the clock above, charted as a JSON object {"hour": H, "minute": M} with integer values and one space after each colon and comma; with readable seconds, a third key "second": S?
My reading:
{"hour": 1, "minute": 56}
